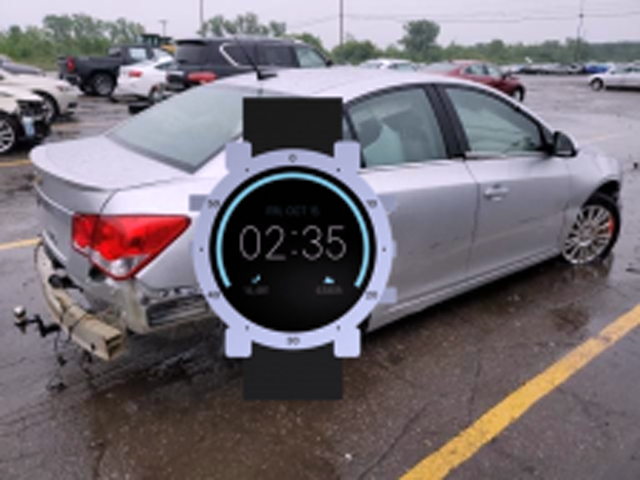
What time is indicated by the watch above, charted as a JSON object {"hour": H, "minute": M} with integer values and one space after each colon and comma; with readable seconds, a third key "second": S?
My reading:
{"hour": 2, "minute": 35}
